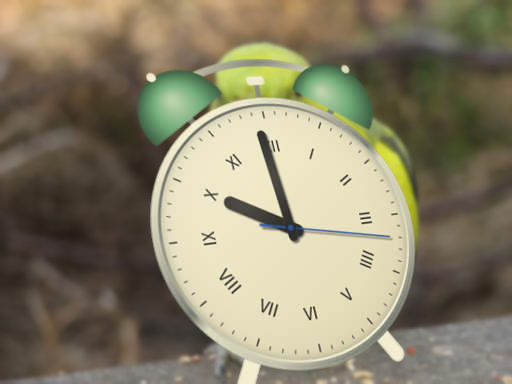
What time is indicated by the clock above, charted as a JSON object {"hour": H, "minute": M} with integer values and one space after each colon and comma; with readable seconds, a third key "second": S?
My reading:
{"hour": 9, "minute": 59, "second": 17}
